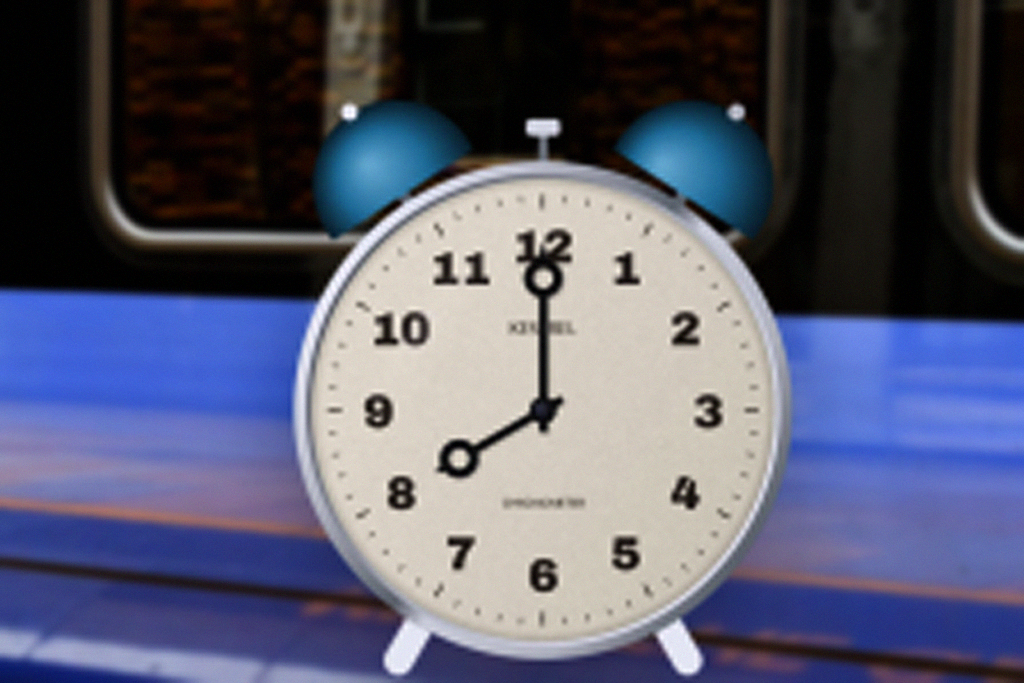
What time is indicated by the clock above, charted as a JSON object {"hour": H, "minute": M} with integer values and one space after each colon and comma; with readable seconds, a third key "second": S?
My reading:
{"hour": 8, "minute": 0}
